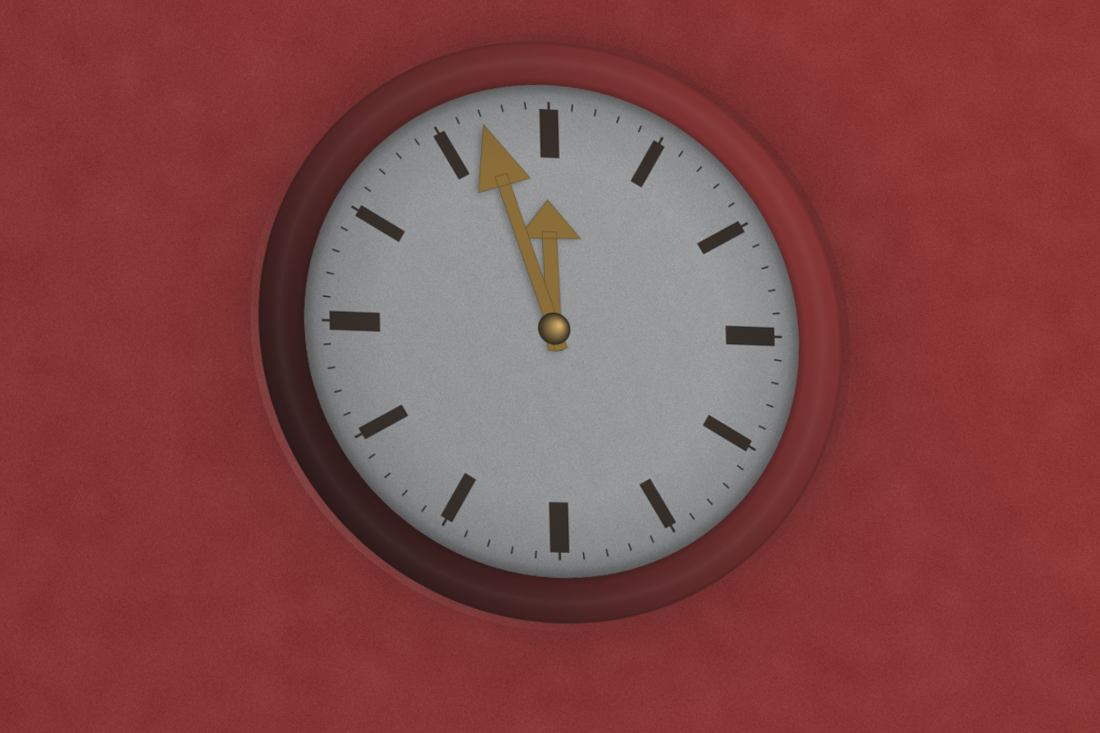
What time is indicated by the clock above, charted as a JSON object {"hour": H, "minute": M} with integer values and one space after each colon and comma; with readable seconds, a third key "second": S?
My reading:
{"hour": 11, "minute": 57}
